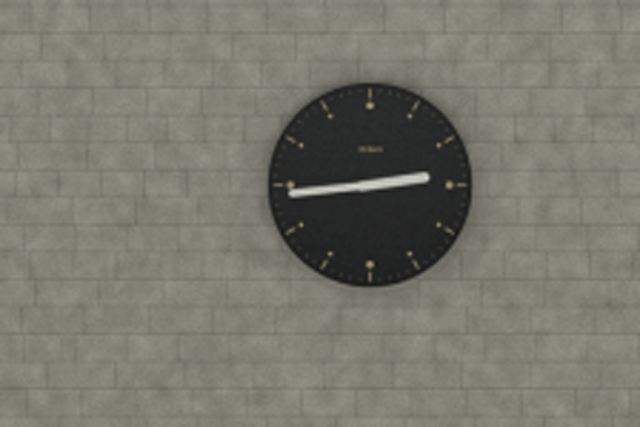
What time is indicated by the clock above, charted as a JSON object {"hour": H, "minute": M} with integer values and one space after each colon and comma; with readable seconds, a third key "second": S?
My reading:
{"hour": 2, "minute": 44}
